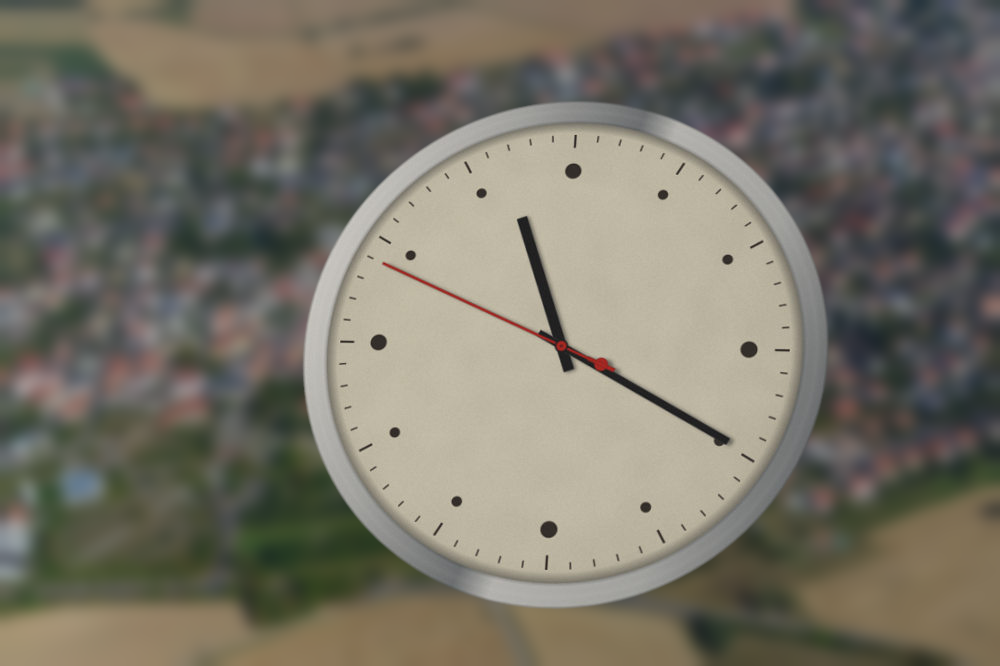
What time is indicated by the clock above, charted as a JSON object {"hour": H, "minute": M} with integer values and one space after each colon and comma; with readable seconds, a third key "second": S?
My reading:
{"hour": 11, "minute": 19, "second": 49}
